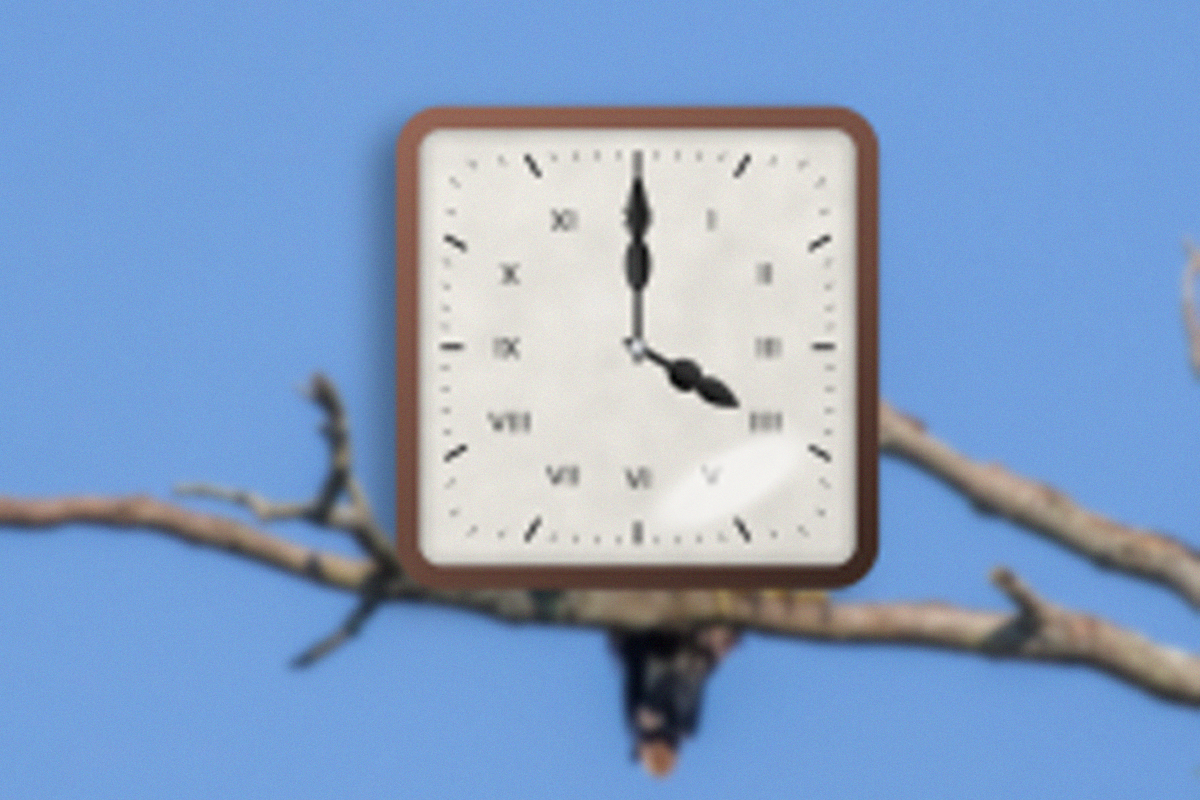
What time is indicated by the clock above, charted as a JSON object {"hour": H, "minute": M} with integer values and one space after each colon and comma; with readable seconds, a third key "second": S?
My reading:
{"hour": 4, "minute": 0}
